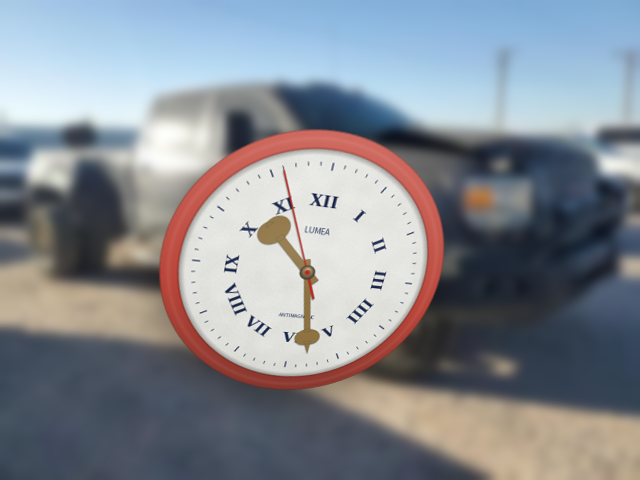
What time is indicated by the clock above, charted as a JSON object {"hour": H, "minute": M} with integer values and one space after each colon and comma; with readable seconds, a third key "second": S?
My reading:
{"hour": 10, "minute": 27, "second": 56}
